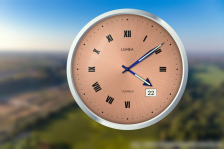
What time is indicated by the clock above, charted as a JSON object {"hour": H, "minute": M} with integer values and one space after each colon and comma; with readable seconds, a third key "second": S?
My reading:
{"hour": 4, "minute": 9}
